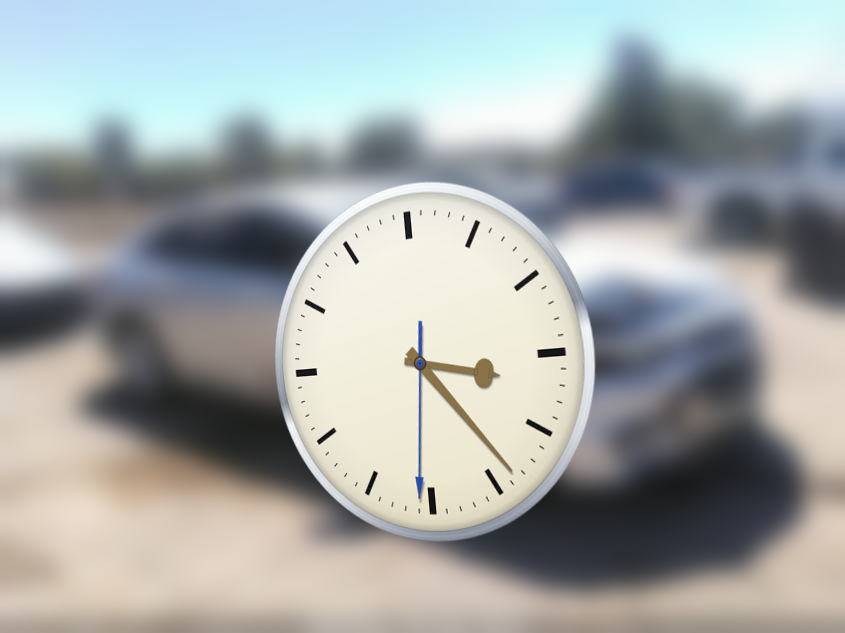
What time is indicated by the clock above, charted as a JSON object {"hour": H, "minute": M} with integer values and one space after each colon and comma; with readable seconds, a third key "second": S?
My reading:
{"hour": 3, "minute": 23, "second": 31}
